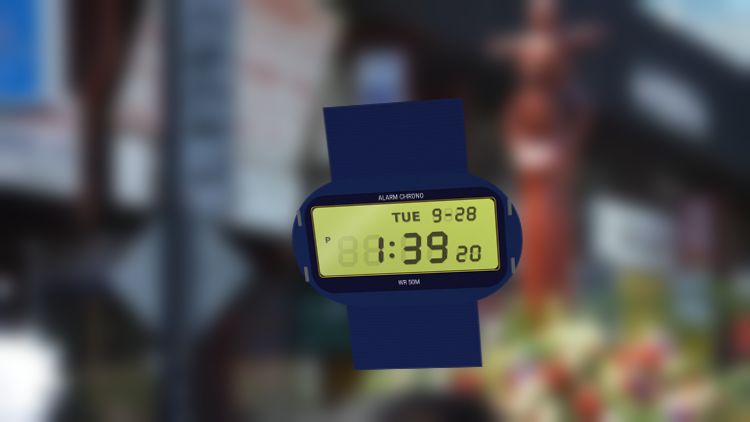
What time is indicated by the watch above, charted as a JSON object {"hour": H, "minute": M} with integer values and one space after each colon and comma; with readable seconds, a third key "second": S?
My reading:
{"hour": 1, "minute": 39, "second": 20}
